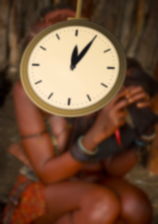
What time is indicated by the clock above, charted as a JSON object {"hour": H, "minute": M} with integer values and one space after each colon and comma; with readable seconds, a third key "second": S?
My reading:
{"hour": 12, "minute": 5}
